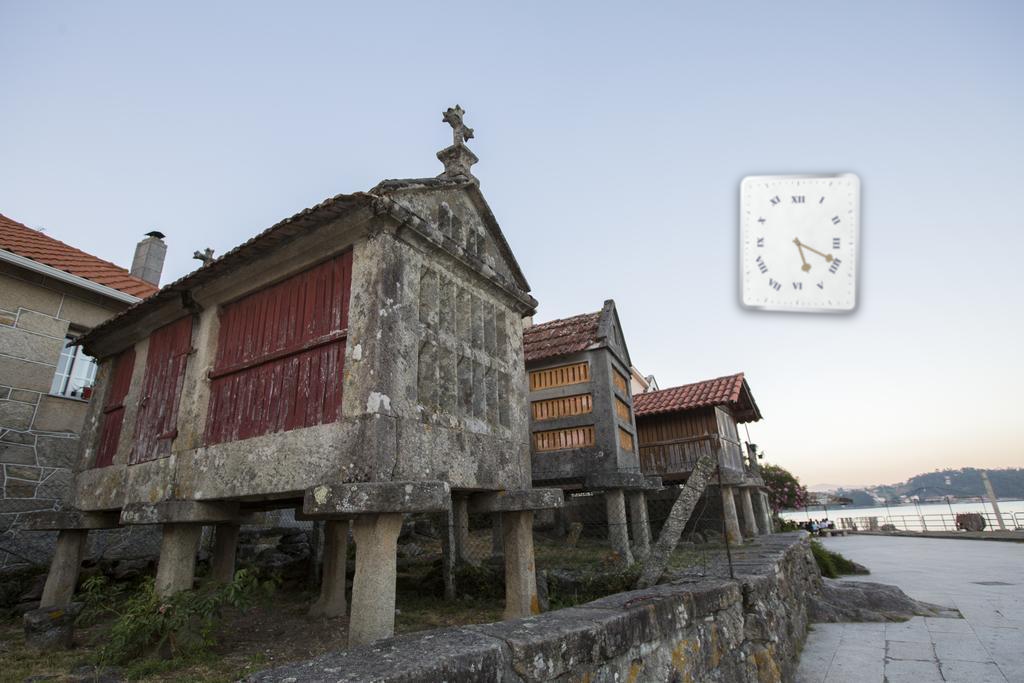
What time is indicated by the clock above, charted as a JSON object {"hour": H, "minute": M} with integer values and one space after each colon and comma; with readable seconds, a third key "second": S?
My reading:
{"hour": 5, "minute": 19}
